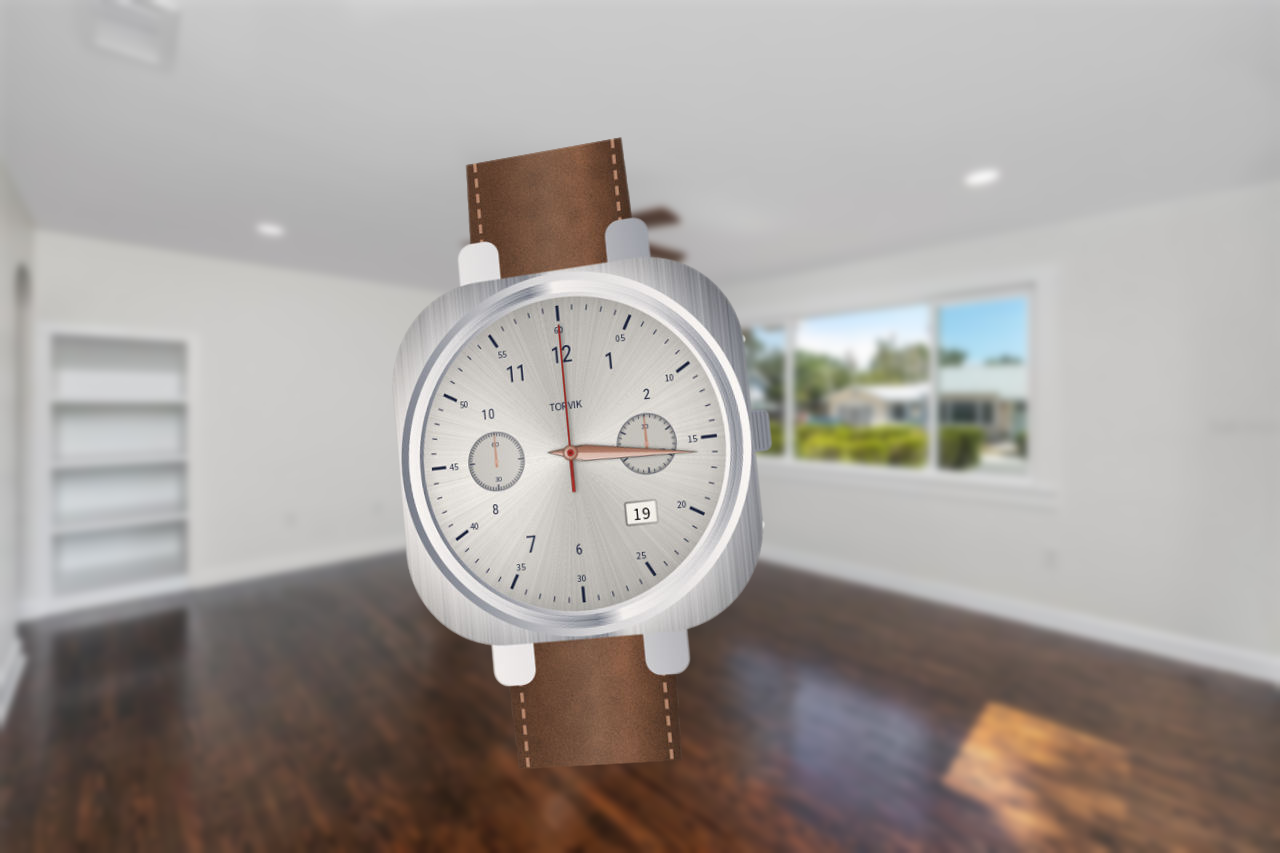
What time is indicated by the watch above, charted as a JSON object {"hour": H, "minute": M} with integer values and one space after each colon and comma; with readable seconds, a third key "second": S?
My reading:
{"hour": 3, "minute": 16}
